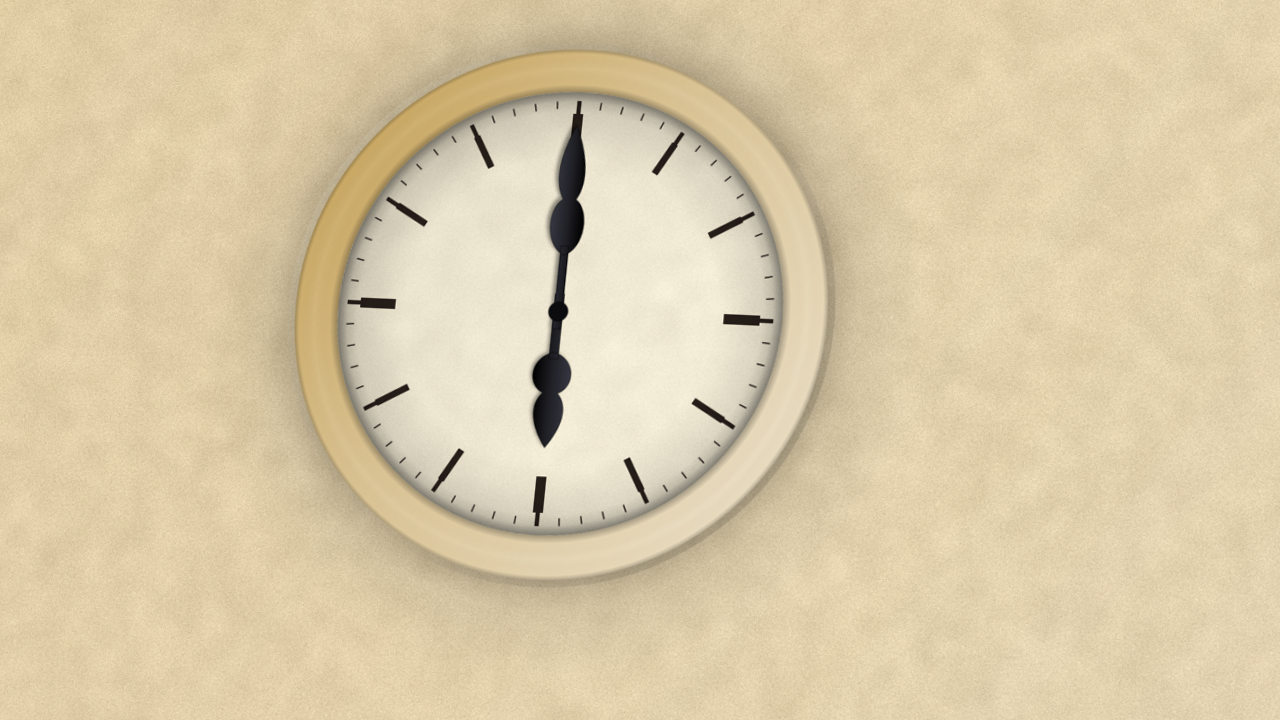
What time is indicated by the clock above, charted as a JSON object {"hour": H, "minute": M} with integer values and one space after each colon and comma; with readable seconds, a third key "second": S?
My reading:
{"hour": 6, "minute": 0}
